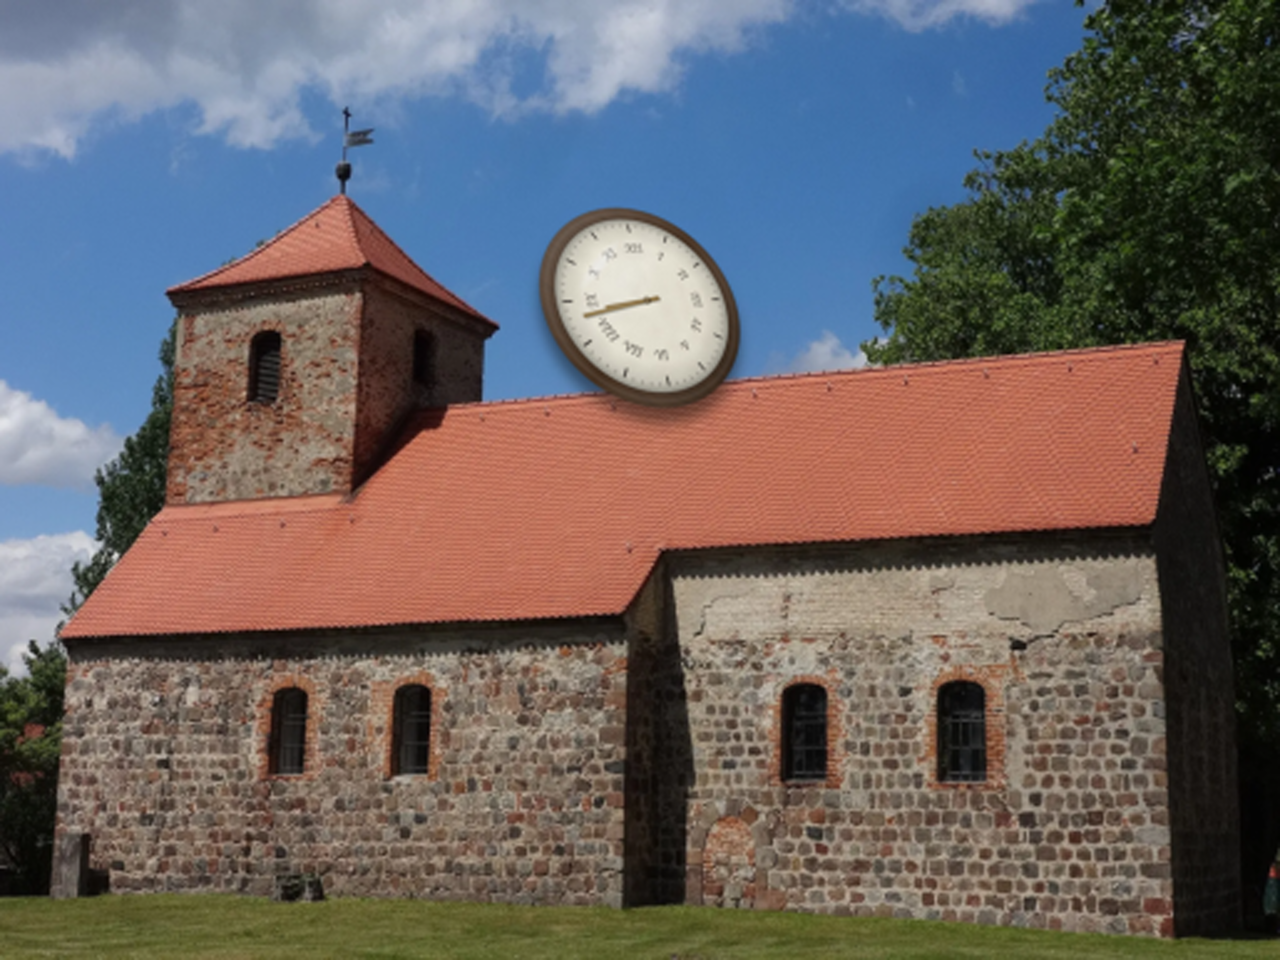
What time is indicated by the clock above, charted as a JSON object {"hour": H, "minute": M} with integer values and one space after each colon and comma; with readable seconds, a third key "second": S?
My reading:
{"hour": 8, "minute": 43}
